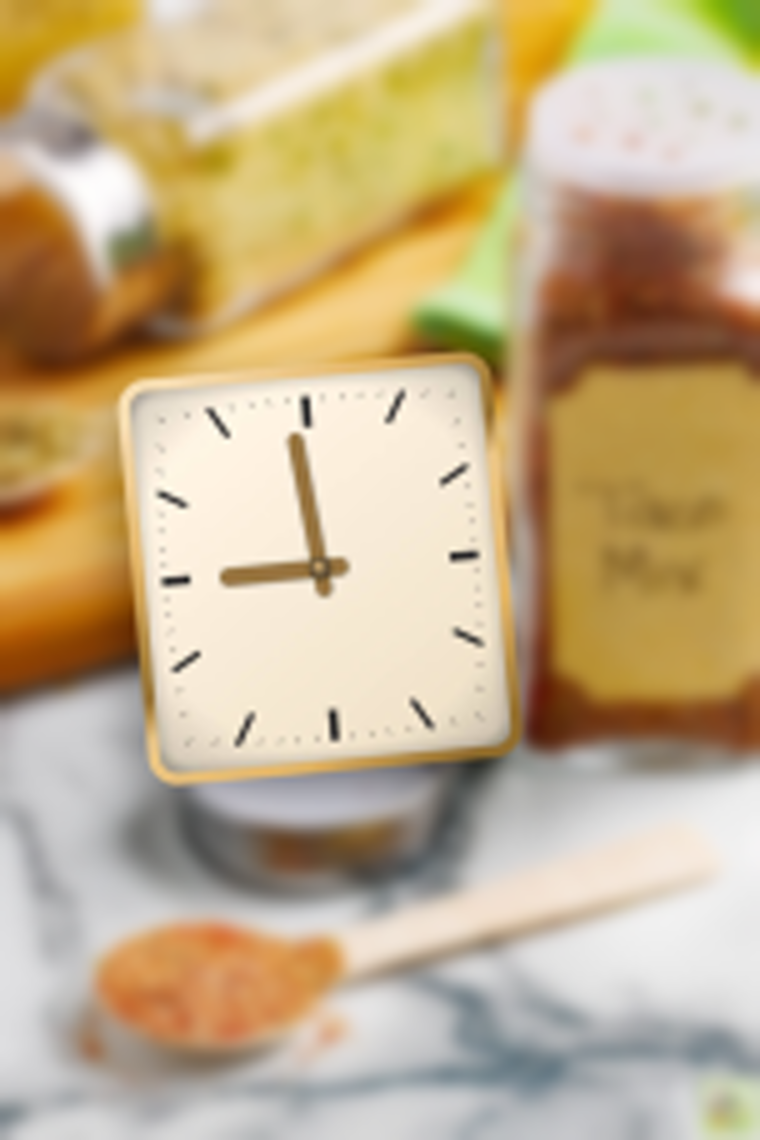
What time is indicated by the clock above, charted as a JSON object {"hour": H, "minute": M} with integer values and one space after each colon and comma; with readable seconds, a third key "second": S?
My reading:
{"hour": 8, "minute": 59}
